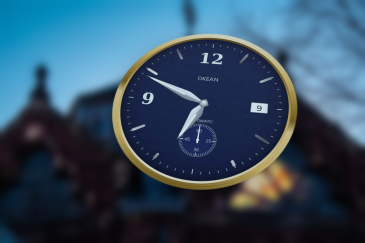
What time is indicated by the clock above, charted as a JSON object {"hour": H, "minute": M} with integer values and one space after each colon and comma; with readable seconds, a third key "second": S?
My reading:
{"hour": 6, "minute": 49}
